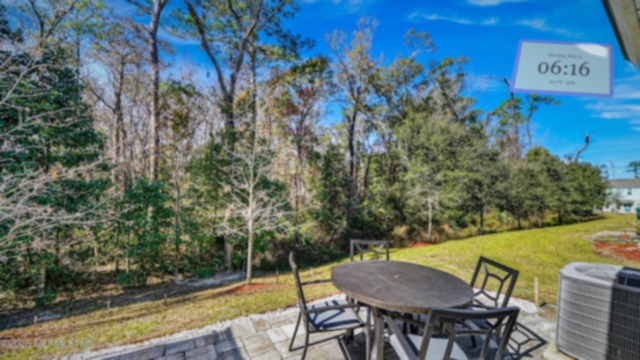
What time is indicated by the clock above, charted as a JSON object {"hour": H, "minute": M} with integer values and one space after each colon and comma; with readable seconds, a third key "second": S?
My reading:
{"hour": 6, "minute": 16}
